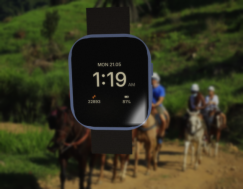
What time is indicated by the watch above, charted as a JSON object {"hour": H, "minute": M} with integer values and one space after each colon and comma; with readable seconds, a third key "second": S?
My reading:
{"hour": 1, "minute": 19}
